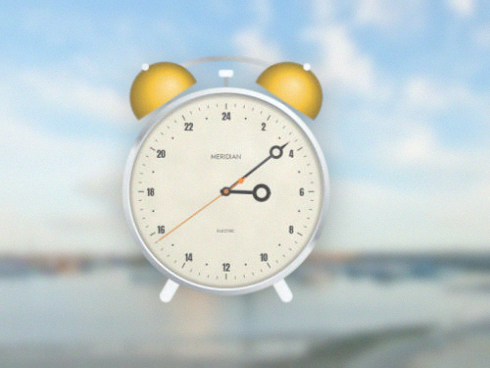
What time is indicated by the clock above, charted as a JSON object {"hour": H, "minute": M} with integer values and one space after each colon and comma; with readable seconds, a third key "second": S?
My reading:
{"hour": 6, "minute": 8, "second": 39}
